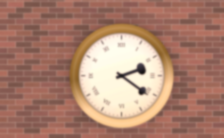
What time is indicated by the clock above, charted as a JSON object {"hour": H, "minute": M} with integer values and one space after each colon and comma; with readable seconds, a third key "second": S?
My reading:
{"hour": 2, "minute": 21}
